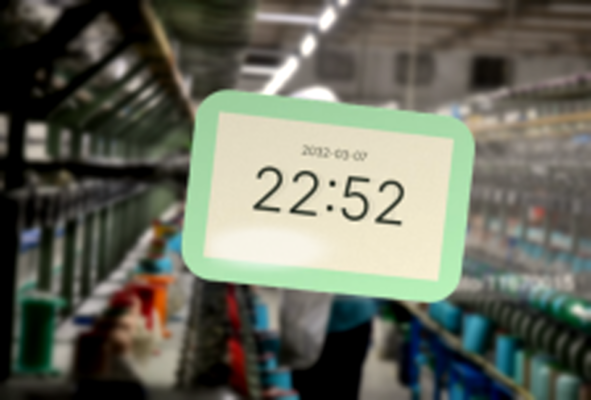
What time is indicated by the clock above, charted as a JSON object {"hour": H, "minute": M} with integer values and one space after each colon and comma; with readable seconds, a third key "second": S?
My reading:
{"hour": 22, "minute": 52}
